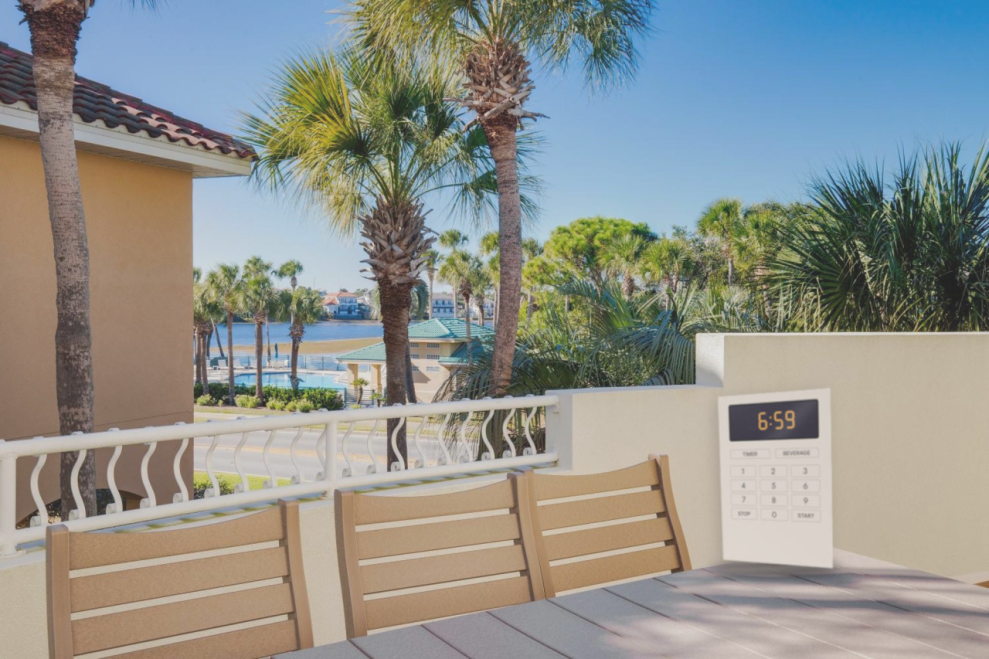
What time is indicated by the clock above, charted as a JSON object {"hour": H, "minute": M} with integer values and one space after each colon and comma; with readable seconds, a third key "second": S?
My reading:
{"hour": 6, "minute": 59}
